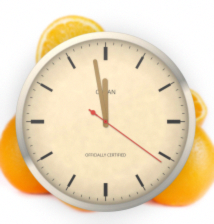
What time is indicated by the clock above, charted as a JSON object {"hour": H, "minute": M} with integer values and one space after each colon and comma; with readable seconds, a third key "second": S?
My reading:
{"hour": 11, "minute": 58, "second": 21}
